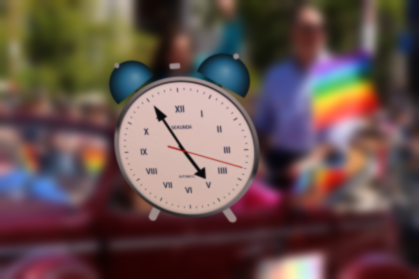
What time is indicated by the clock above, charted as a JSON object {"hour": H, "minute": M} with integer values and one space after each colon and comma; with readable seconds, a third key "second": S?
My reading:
{"hour": 4, "minute": 55, "second": 18}
